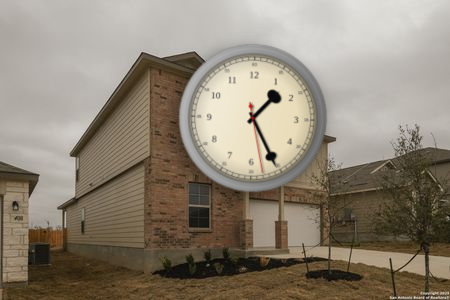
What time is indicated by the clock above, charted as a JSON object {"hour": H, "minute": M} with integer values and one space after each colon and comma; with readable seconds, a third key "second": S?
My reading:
{"hour": 1, "minute": 25, "second": 28}
